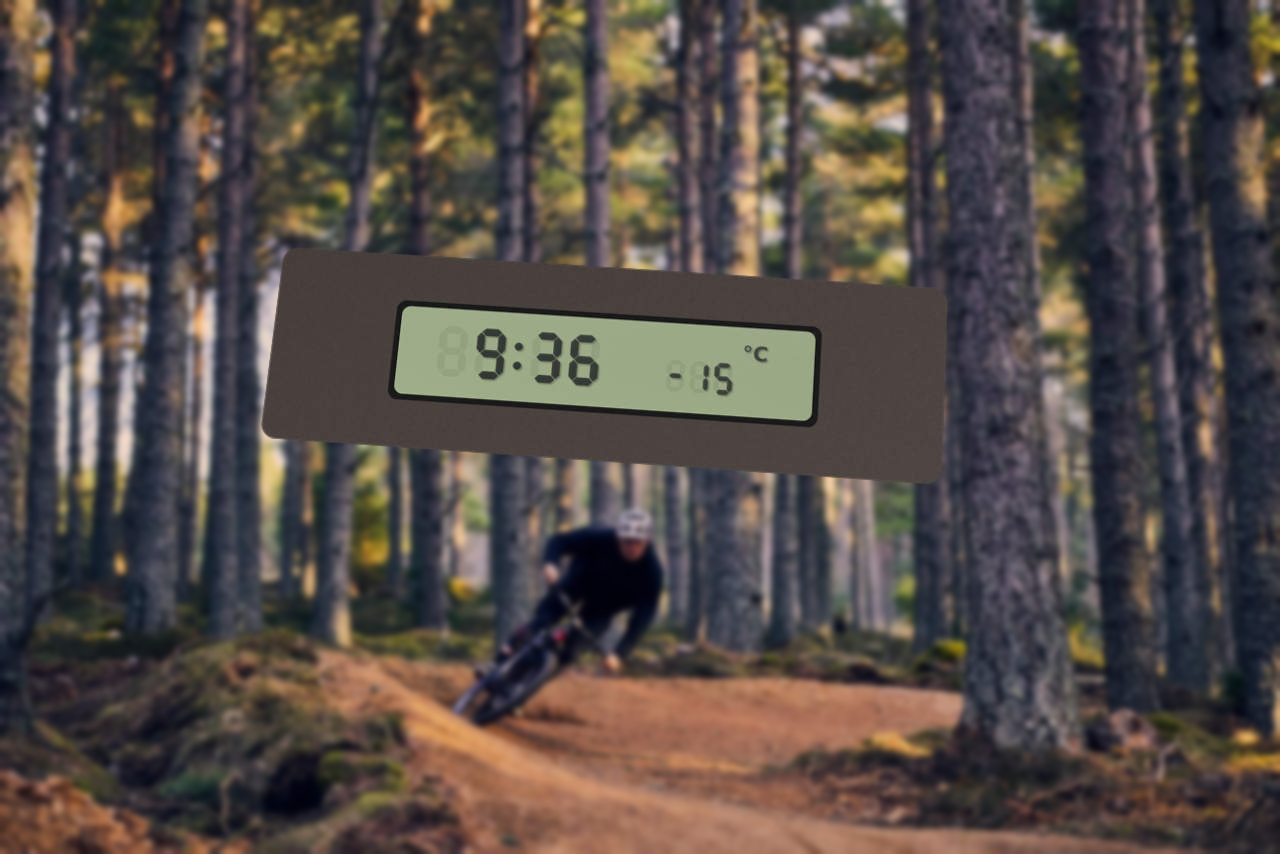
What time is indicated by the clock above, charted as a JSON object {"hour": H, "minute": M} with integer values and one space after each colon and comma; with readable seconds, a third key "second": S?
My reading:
{"hour": 9, "minute": 36}
